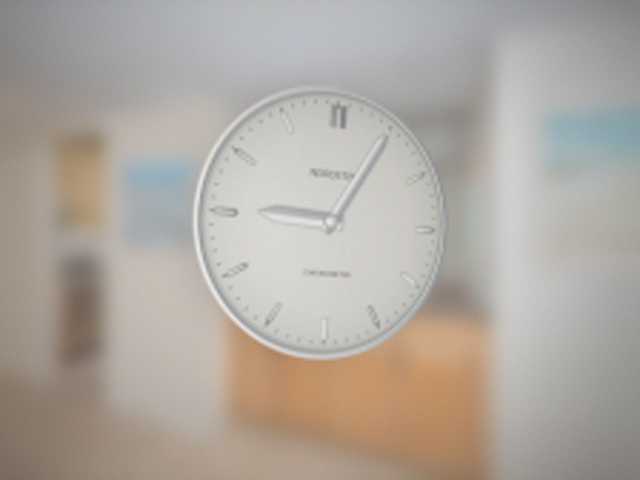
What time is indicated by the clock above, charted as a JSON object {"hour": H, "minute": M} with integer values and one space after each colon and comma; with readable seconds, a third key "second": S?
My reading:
{"hour": 9, "minute": 5}
